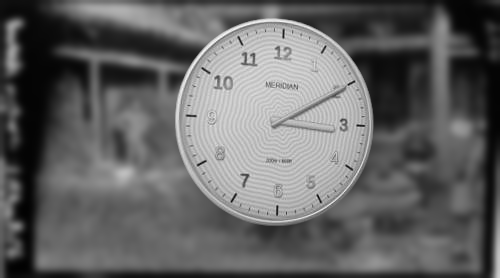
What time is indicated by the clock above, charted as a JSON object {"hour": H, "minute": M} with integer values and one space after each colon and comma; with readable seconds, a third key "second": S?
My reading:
{"hour": 3, "minute": 10}
